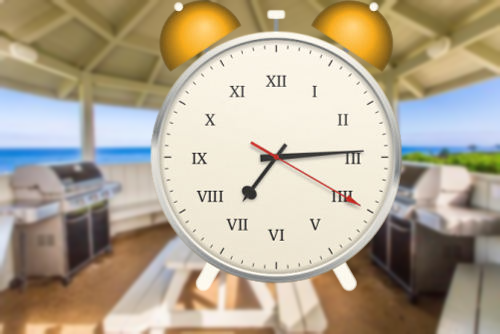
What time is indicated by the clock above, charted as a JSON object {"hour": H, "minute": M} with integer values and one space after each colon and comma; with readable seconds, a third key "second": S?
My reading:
{"hour": 7, "minute": 14, "second": 20}
